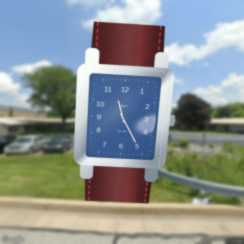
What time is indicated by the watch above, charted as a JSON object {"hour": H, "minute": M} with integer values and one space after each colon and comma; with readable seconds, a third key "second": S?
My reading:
{"hour": 11, "minute": 25}
